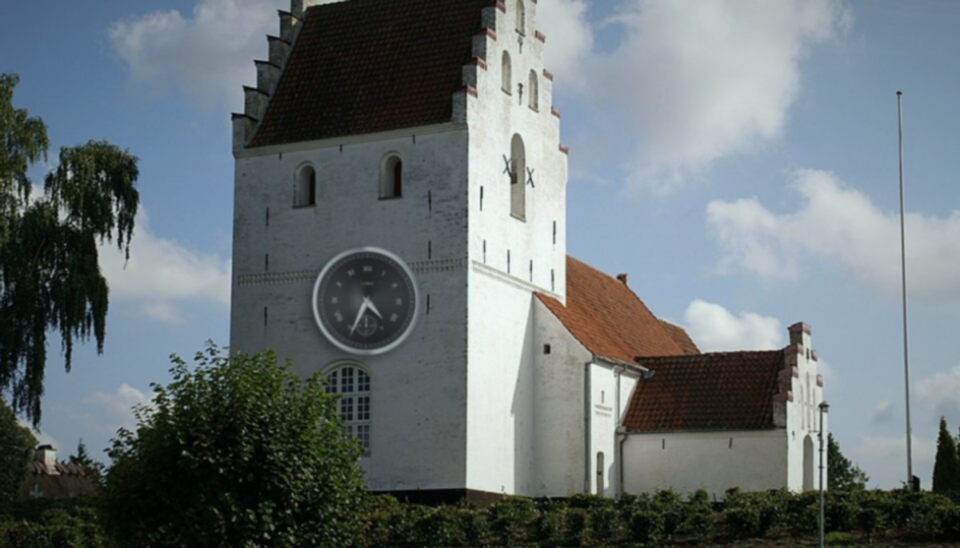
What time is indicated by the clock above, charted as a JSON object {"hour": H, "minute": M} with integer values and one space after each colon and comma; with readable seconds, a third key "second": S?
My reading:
{"hour": 4, "minute": 34}
